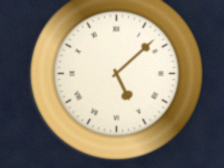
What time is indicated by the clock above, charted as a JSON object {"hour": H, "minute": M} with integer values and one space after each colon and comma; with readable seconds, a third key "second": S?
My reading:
{"hour": 5, "minute": 8}
